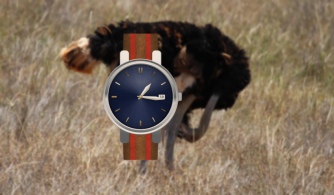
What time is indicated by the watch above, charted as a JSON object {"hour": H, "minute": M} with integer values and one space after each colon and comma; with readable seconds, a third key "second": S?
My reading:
{"hour": 1, "minute": 16}
